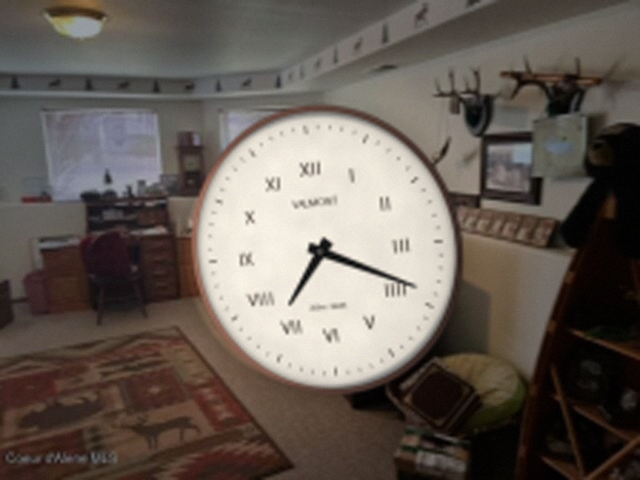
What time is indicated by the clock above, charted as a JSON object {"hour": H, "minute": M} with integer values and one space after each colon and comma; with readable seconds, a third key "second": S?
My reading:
{"hour": 7, "minute": 19}
